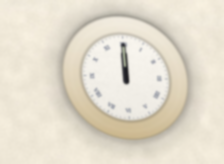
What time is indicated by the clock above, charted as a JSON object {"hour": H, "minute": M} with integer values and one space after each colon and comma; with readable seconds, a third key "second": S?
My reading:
{"hour": 12, "minute": 0}
